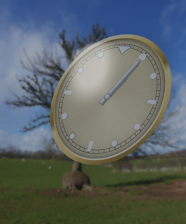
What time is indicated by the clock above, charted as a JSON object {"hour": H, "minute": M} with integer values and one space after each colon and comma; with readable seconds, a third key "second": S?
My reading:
{"hour": 1, "minute": 5}
